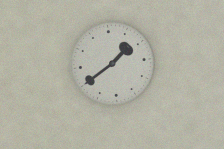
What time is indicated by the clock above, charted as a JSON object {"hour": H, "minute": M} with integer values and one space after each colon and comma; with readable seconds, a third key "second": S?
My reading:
{"hour": 1, "minute": 40}
